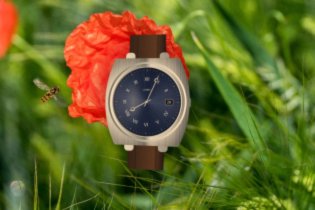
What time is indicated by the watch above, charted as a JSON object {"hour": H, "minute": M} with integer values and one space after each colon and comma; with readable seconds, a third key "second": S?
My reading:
{"hour": 8, "minute": 4}
